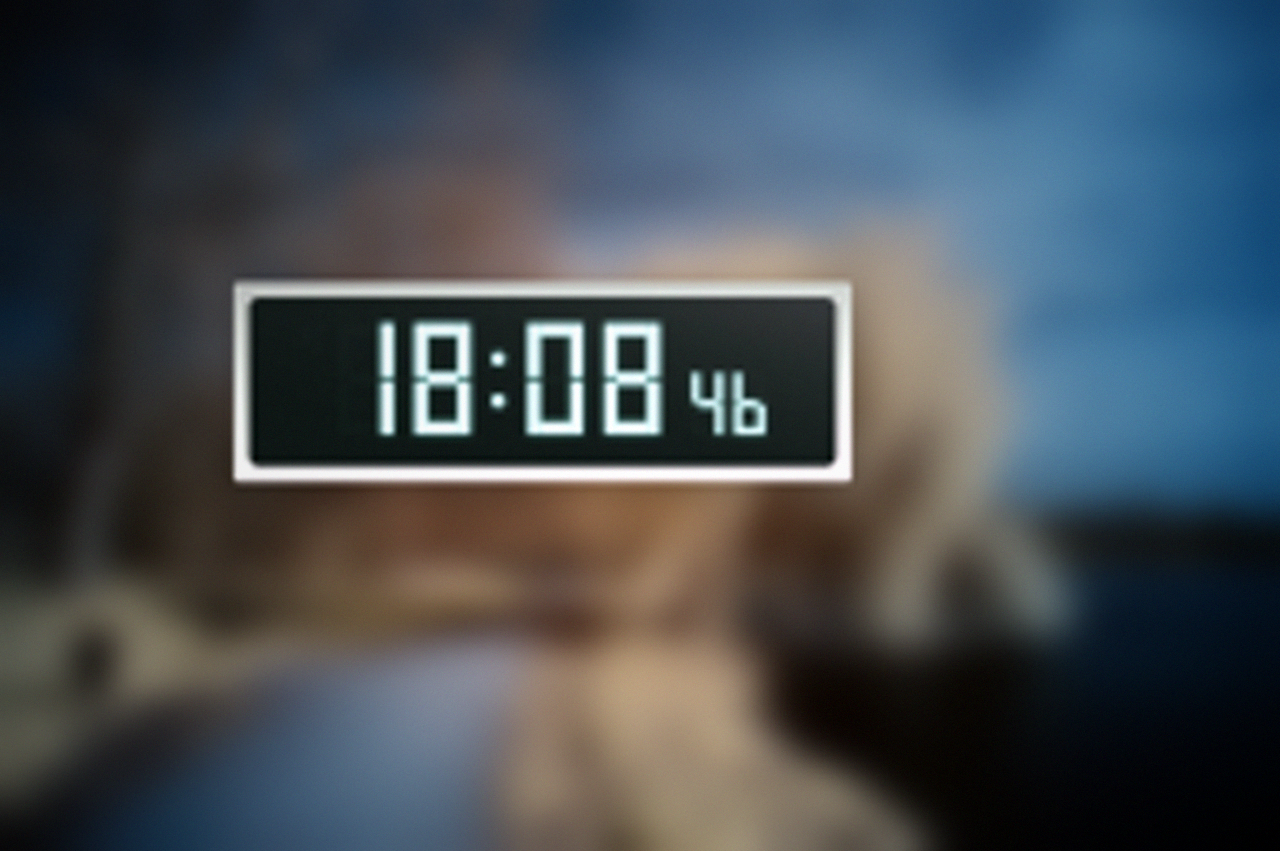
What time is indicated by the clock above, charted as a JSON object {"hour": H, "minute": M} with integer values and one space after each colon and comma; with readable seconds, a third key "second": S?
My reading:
{"hour": 18, "minute": 8, "second": 46}
